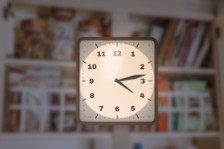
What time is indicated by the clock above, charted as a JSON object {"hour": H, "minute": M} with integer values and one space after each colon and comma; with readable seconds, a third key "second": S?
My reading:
{"hour": 4, "minute": 13}
